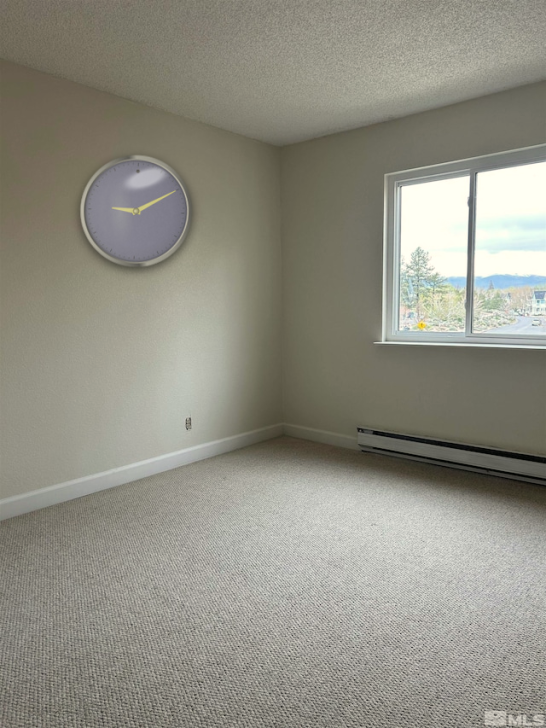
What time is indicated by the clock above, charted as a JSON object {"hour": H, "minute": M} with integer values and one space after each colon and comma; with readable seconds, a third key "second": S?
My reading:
{"hour": 9, "minute": 10}
